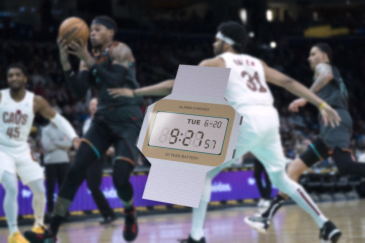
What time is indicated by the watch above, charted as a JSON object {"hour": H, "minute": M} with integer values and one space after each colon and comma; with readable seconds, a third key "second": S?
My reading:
{"hour": 9, "minute": 27, "second": 57}
